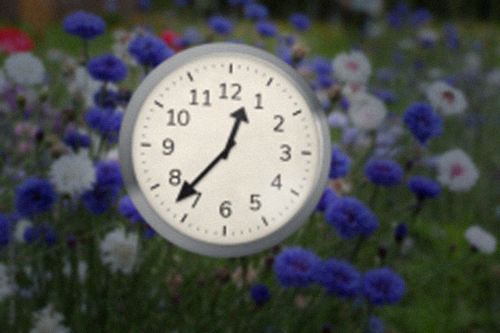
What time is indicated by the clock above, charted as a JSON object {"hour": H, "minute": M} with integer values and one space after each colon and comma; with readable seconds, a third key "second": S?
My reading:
{"hour": 12, "minute": 37}
